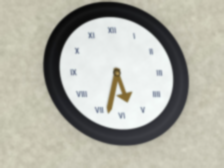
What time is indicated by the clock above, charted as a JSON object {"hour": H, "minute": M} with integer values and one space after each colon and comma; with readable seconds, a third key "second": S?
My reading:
{"hour": 5, "minute": 33}
